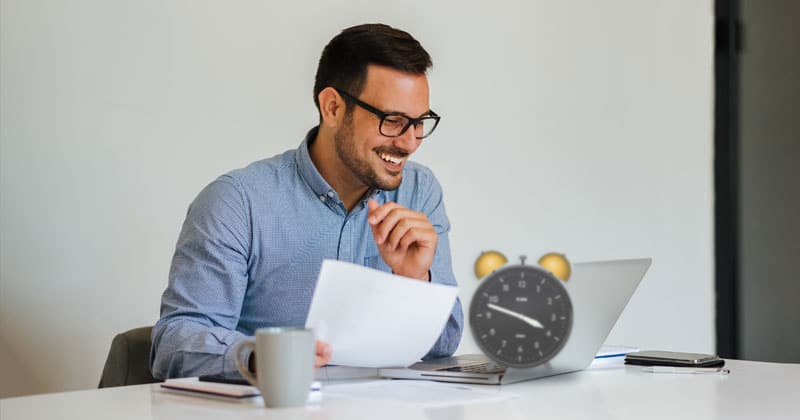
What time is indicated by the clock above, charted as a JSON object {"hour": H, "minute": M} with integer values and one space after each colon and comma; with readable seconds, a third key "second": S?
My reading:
{"hour": 3, "minute": 48}
